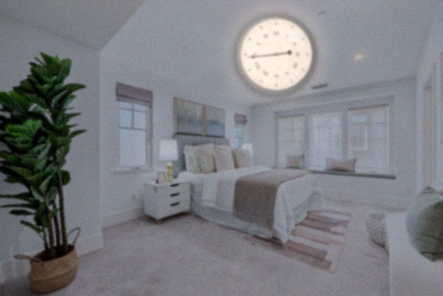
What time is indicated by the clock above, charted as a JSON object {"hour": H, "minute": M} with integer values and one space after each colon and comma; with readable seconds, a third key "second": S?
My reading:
{"hour": 2, "minute": 44}
